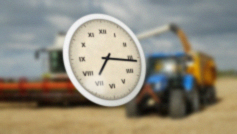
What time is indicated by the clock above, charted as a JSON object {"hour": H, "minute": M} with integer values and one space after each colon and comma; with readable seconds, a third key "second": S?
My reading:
{"hour": 7, "minute": 16}
